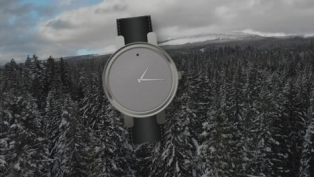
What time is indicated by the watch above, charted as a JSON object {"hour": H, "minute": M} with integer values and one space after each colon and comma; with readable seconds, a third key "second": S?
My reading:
{"hour": 1, "minute": 16}
